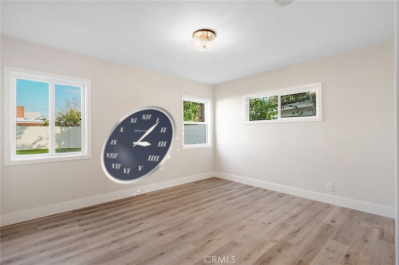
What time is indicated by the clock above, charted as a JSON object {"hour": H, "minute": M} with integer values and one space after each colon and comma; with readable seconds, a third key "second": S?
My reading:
{"hour": 3, "minute": 6}
